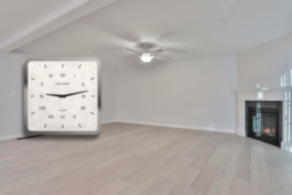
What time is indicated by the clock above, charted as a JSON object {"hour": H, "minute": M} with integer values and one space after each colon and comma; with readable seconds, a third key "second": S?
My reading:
{"hour": 9, "minute": 13}
